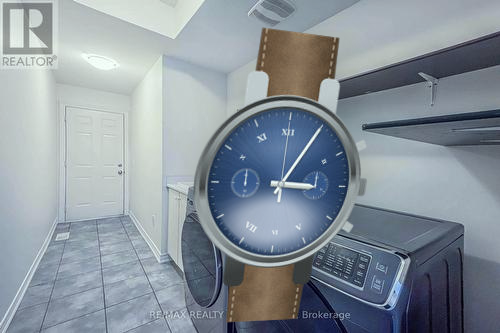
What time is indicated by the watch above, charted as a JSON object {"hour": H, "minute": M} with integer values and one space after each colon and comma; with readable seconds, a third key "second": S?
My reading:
{"hour": 3, "minute": 5}
